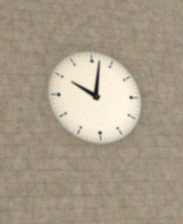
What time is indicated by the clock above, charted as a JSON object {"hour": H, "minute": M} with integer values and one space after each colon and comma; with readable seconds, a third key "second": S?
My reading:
{"hour": 10, "minute": 2}
